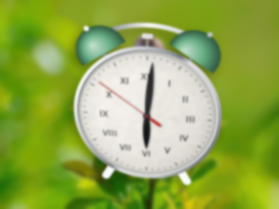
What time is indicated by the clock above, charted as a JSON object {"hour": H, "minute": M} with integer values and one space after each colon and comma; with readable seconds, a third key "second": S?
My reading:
{"hour": 6, "minute": 0, "second": 51}
